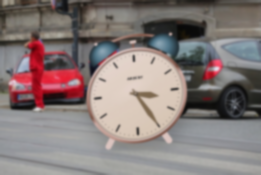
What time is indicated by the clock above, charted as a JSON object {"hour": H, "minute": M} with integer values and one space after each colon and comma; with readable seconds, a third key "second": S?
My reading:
{"hour": 3, "minute": 25}
